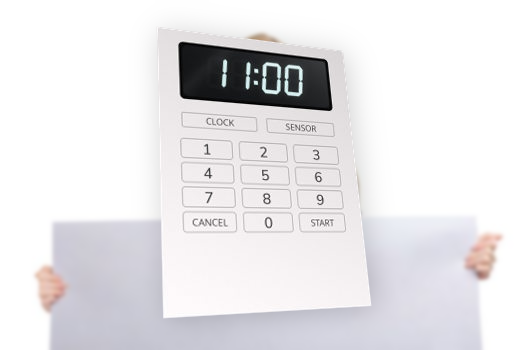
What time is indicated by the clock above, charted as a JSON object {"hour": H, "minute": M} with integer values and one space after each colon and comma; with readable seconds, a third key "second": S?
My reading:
{"hour": 11, "minute": 0}
